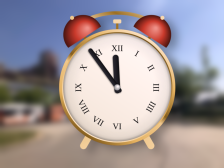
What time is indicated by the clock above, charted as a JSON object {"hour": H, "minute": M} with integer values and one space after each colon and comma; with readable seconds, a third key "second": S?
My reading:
{"hour": 11, "minute": 54}
